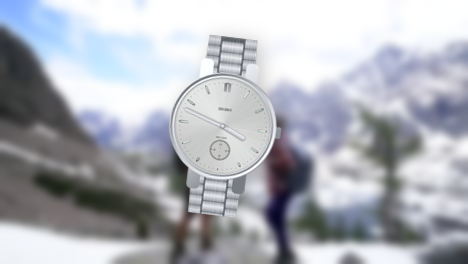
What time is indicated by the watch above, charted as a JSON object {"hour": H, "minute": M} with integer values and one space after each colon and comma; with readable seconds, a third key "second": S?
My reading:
{"hour": 3, "minute": 48}
